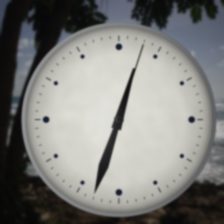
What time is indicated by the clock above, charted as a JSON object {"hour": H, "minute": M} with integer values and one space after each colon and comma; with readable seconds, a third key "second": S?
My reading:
{"hour": 12, "minute": 33, "second": 3}
